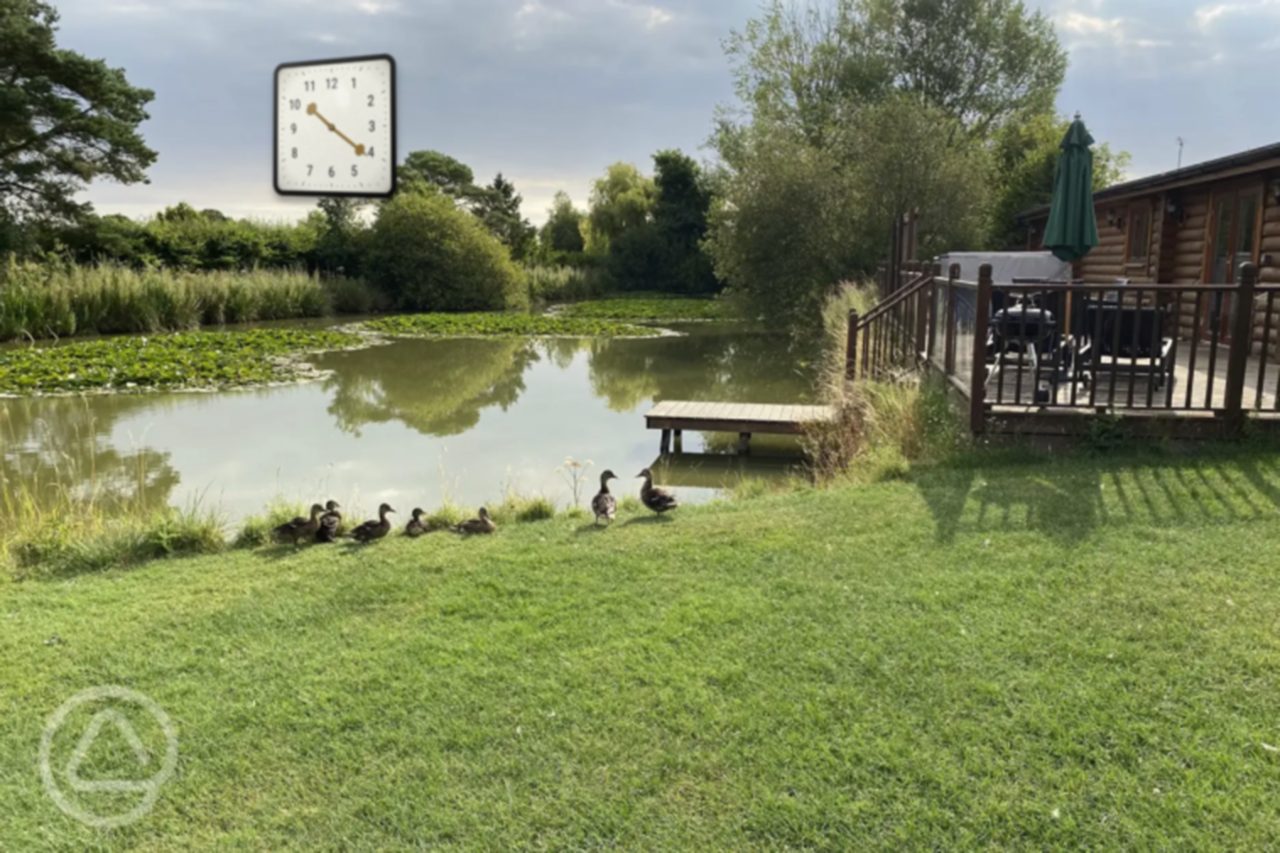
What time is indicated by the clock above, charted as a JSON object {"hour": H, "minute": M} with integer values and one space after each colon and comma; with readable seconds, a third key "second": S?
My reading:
{"hour": 10, "minute": 21}
